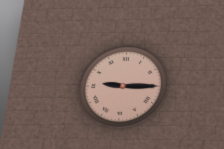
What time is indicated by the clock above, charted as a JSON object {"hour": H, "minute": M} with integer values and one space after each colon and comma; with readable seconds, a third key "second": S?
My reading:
{"hour": 9, "minute": 15}
